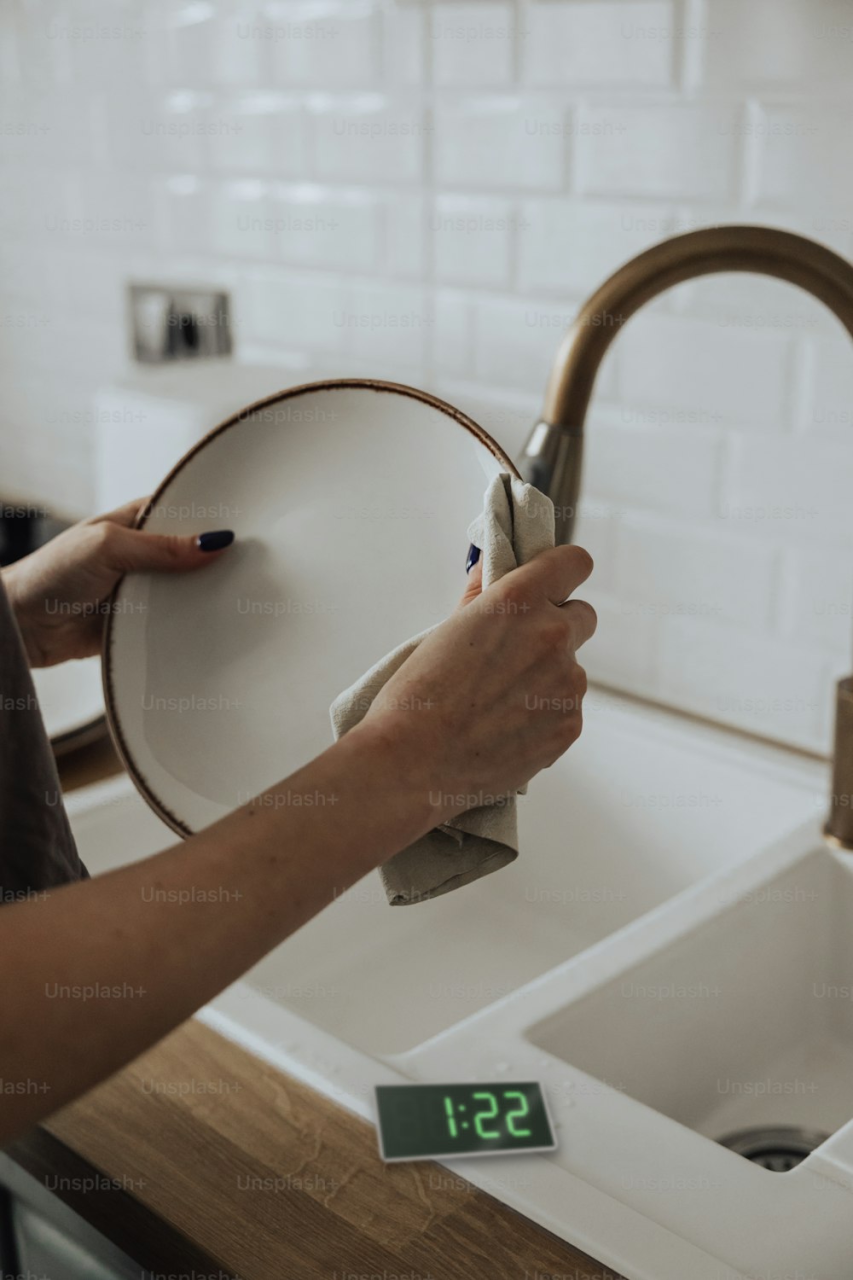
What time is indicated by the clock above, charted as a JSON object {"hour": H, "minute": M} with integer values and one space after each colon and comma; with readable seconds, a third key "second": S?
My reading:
{"hour": 1, "minute": 22}
